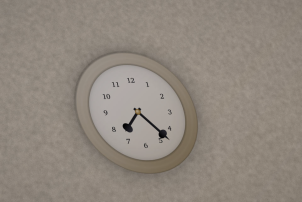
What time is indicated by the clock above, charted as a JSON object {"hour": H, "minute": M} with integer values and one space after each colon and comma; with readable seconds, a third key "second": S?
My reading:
{"hour": 7, "minute": 23}
